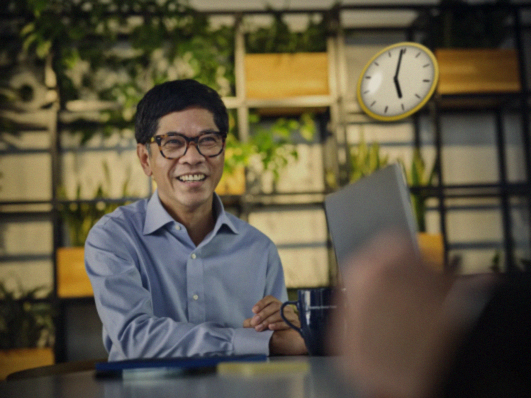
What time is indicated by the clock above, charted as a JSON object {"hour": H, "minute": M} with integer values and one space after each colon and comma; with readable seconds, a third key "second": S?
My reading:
{"hour": 4, "minute": 59}
